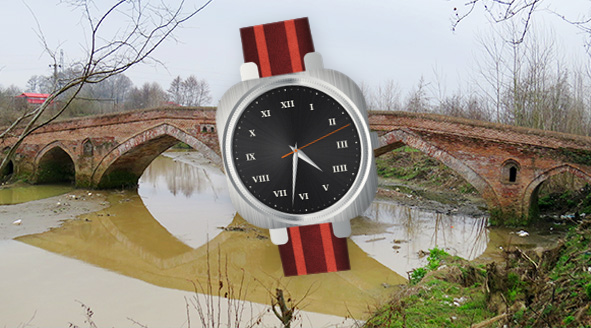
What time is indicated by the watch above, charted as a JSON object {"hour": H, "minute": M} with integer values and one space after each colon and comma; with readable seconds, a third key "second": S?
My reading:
{"hour": 4, "minute": 32, "second": 12}
